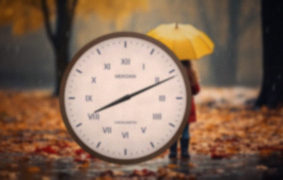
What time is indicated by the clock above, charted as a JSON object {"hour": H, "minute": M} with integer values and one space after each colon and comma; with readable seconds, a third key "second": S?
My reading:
{"hour": 8, "minute": 11}
